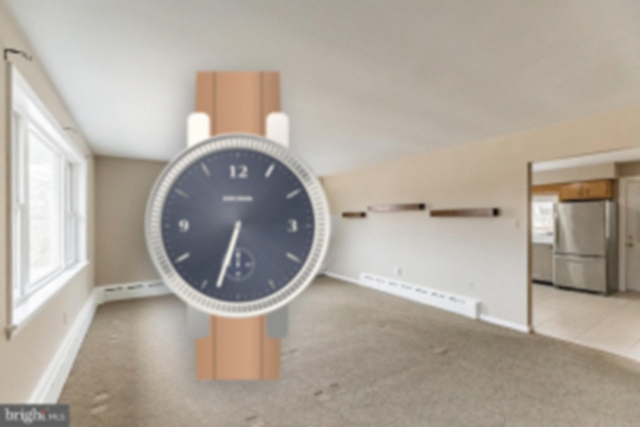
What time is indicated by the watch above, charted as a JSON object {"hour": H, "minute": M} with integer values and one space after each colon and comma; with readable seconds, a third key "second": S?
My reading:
{"hour": 6, "minute": 33}
